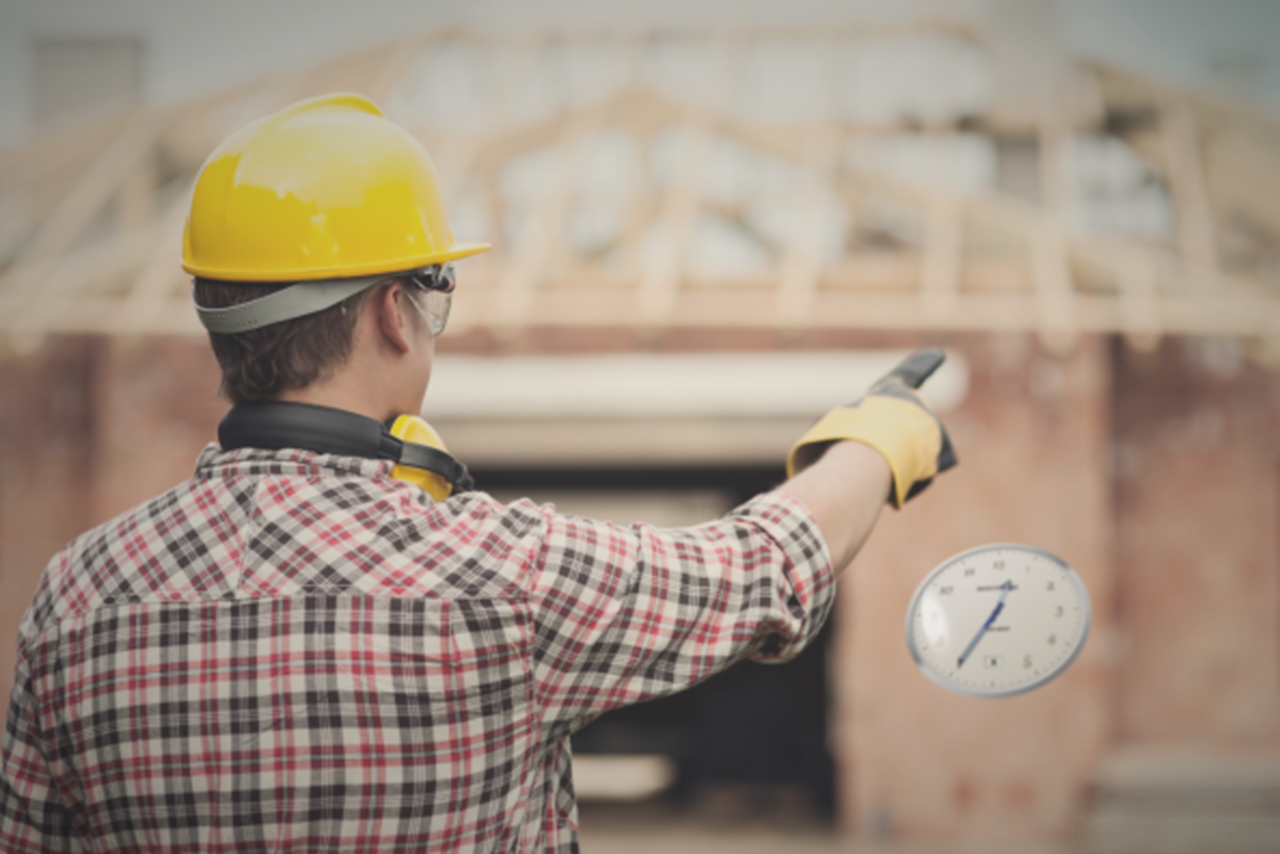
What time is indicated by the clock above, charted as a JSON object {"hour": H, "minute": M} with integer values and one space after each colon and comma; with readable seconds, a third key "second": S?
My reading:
{"hour": 12, "minute": 35}
